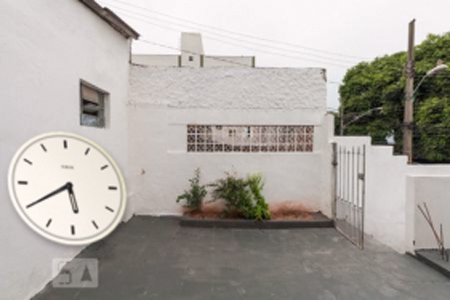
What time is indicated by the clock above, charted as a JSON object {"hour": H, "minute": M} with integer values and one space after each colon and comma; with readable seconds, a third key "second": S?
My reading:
{"hour": 5, "minute": 40}
